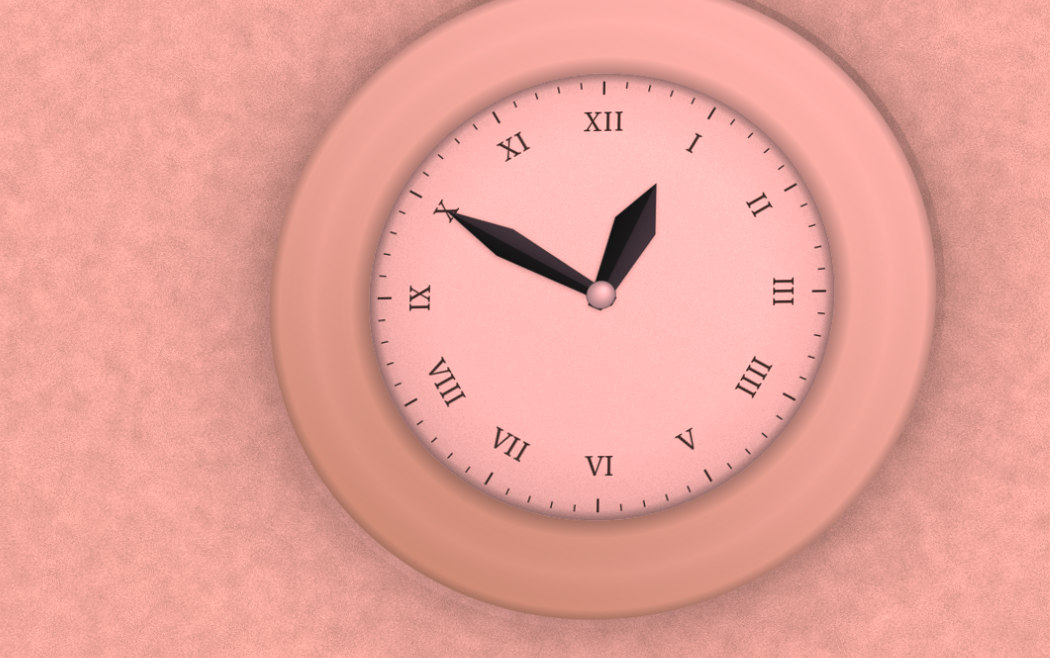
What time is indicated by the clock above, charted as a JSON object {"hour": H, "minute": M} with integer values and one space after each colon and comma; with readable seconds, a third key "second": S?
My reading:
{"hour": 12, "minute": 50}
